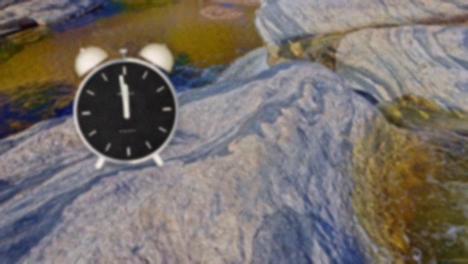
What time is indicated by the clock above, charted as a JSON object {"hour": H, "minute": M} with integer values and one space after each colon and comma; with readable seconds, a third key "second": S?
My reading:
{"hour": 11, "minute": 59}
